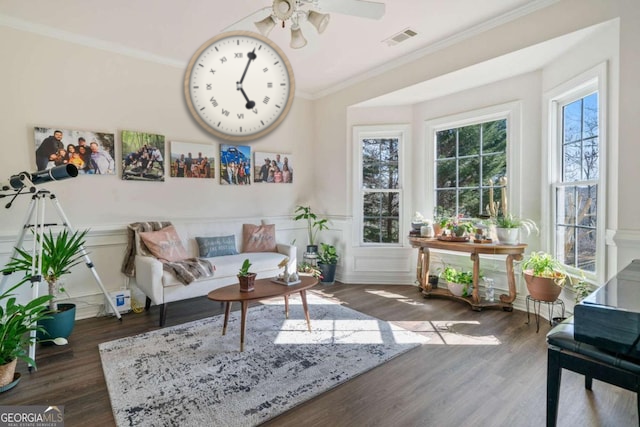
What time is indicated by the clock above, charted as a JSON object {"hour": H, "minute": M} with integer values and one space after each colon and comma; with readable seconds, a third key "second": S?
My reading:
{"hour": 5, "minute": 4}
